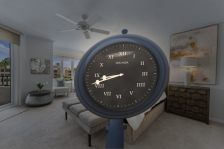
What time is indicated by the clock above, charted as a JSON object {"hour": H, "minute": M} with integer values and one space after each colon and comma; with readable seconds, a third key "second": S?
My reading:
{"hour": 8, "minute": 42}
